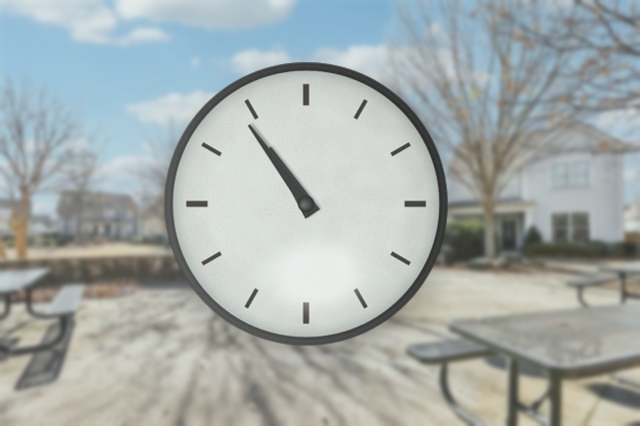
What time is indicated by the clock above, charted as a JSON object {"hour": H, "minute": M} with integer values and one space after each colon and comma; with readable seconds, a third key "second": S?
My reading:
{"hour": 10, "minute": 54}
